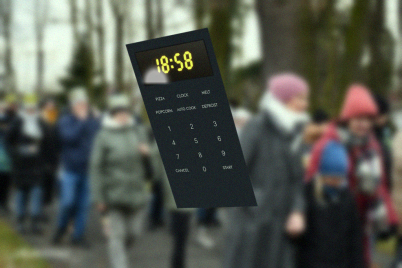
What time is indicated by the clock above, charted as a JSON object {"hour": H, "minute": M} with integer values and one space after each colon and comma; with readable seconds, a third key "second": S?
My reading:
{"hour": 18, "minute": 58}
